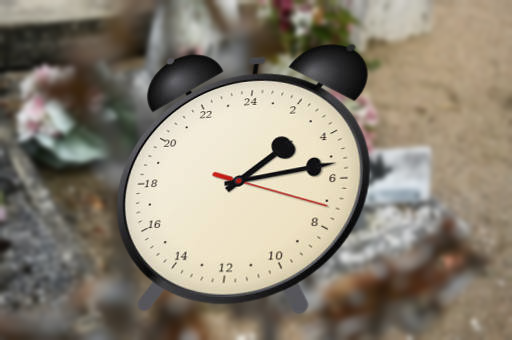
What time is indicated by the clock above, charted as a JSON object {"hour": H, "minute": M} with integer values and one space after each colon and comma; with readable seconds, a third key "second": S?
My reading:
{"hour": 3, "minute": 13, "second": 18}
